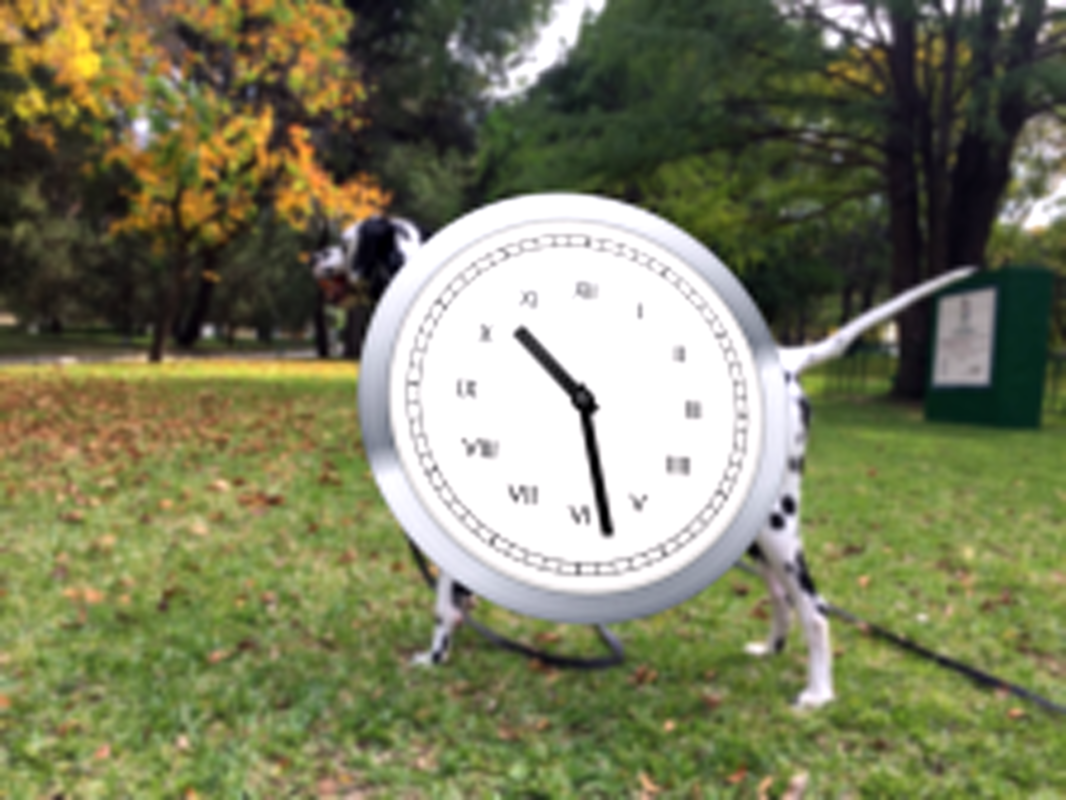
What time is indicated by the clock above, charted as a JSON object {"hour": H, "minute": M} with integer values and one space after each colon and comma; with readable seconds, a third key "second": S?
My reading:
{"hour": 10, "minute": 28}
